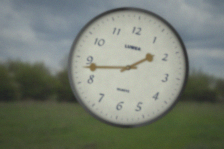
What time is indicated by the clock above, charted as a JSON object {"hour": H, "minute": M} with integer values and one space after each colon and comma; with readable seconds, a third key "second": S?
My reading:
{"hour": 1, "minute": 43}
